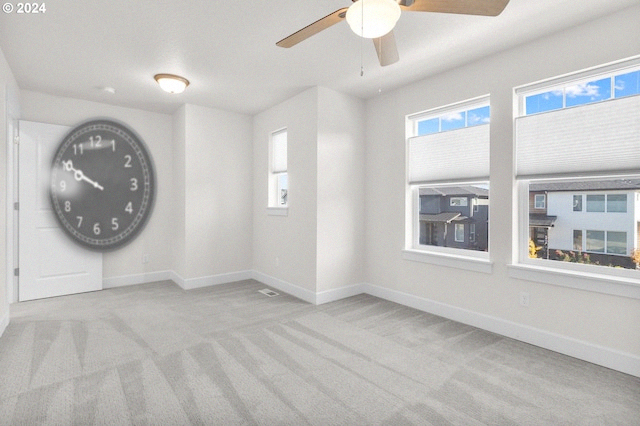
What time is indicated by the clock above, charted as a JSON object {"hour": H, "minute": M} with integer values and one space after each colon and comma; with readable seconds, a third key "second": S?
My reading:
{"hour": 9, "minute": 50}
